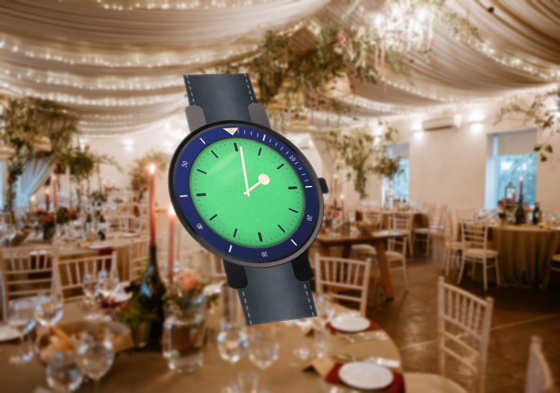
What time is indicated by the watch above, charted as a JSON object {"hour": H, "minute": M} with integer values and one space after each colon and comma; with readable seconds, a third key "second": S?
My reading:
{"hour": 2, "minute": 1}
